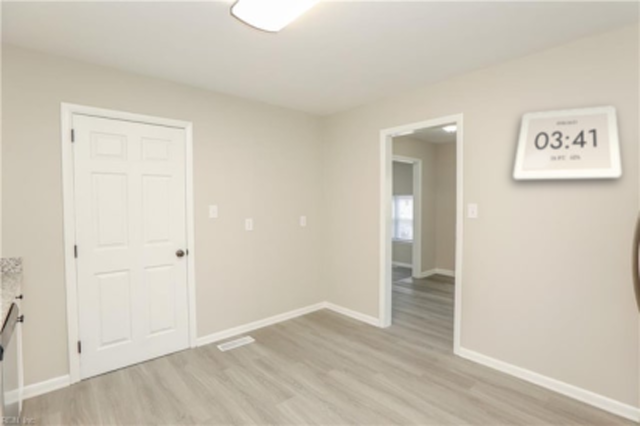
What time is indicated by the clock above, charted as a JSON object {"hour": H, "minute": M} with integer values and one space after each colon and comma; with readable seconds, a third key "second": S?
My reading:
{"hour": 3, "minute": 41}
